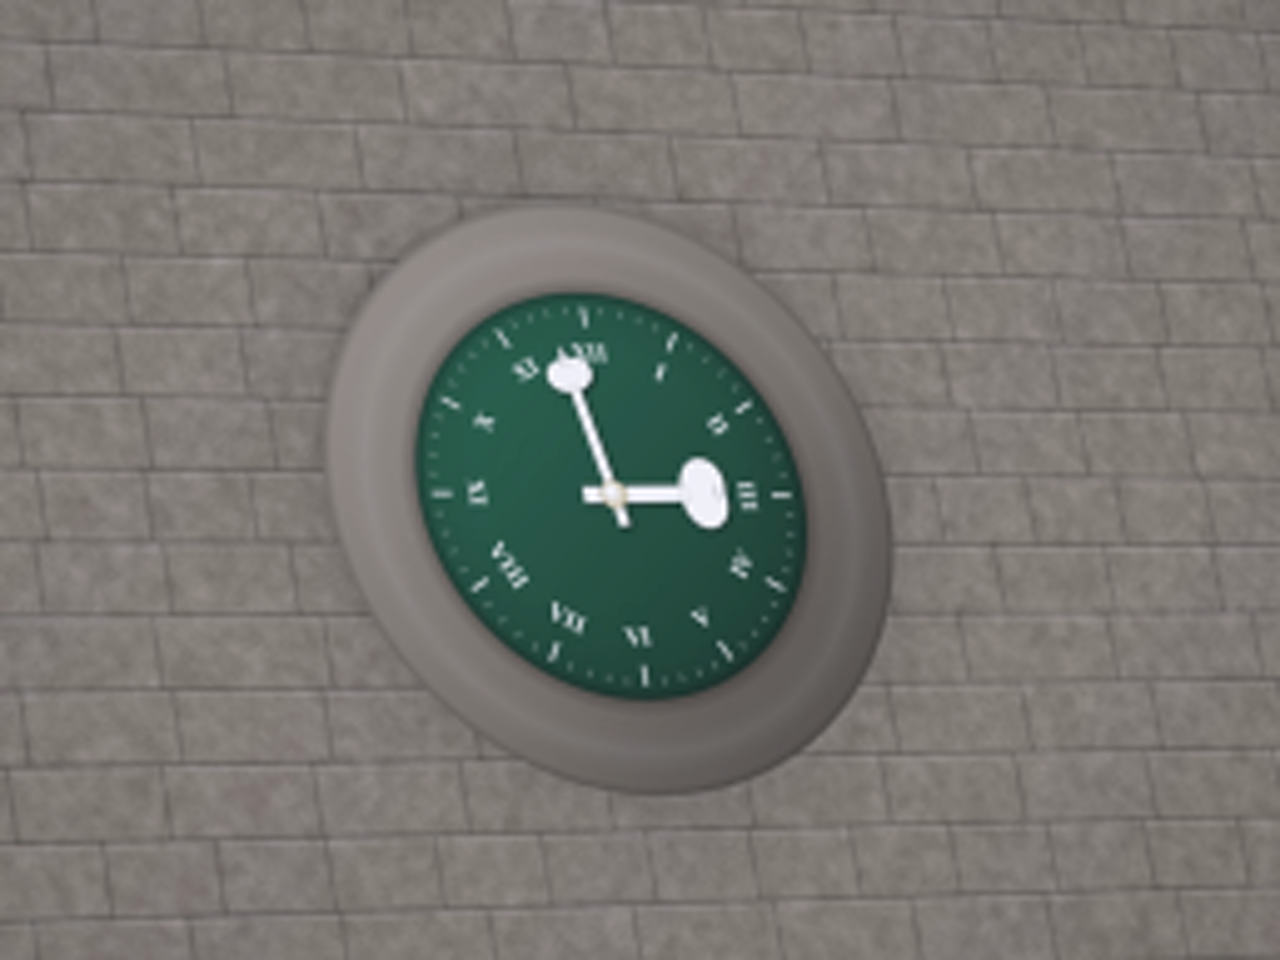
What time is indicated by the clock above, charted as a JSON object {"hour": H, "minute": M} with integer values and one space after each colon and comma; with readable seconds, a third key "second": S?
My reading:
{"hour": 2, "minute": 58}
